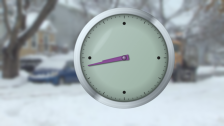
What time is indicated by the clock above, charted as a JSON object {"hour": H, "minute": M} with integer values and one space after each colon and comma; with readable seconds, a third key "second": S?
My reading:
{"hour": 8, "minute": 43}
